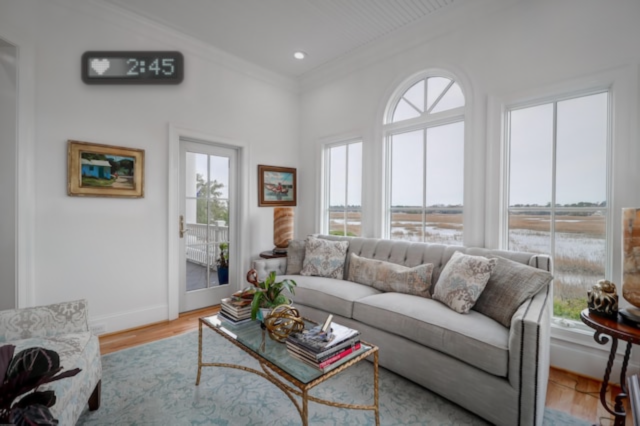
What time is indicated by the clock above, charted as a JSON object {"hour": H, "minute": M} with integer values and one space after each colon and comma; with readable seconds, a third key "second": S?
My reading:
{"hour": 2, "minute": 45}
